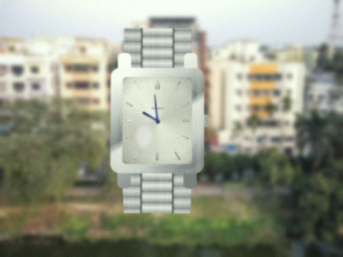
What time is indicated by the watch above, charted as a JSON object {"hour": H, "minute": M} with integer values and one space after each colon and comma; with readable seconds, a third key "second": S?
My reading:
{"hour": 9, "minute": 59}
